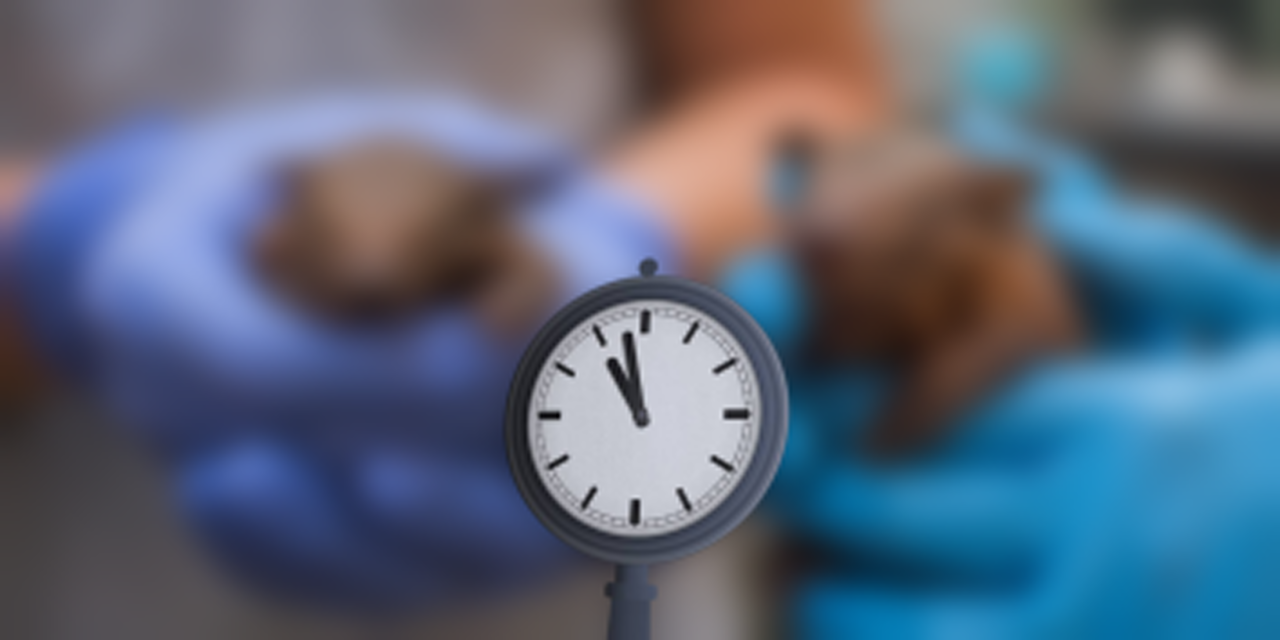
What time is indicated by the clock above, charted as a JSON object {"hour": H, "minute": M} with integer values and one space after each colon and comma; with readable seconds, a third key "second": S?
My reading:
{"hour": 10, "minute": 58}
